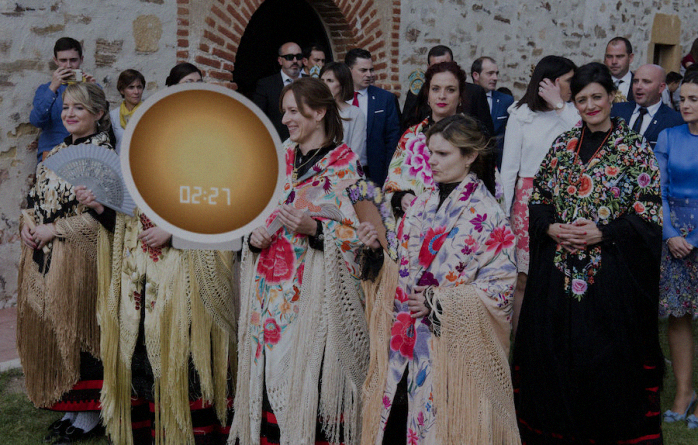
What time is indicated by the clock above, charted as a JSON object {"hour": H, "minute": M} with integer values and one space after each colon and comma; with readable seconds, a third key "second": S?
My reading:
{"hour": 2, "minute": 27}
